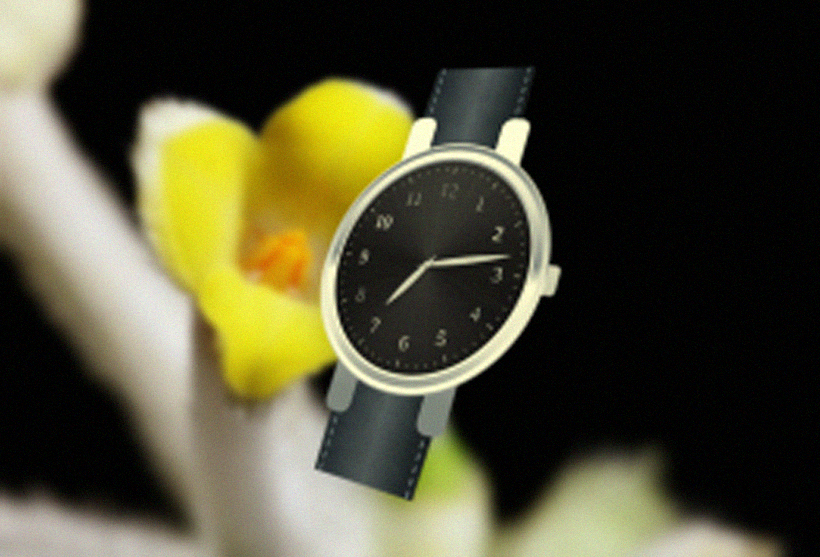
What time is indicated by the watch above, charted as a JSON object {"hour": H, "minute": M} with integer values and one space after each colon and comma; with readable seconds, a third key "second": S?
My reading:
{"hour": 7, "minute": 13}
